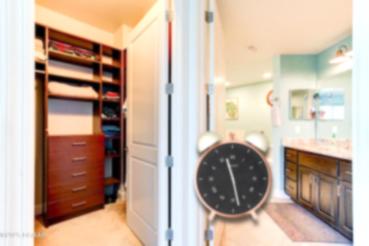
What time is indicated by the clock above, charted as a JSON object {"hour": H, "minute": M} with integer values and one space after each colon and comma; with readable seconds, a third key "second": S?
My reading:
{"hour": 11, "minute": 28}
